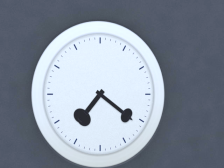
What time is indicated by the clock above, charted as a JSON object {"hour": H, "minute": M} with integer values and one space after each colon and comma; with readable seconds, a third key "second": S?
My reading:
{"hour": 7, "minute": 21}
